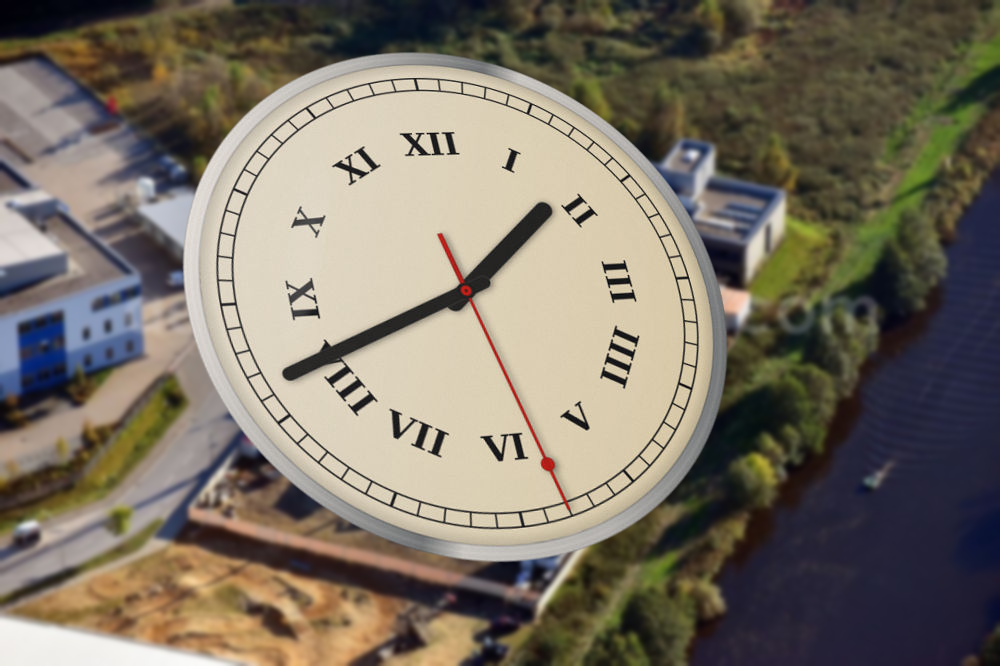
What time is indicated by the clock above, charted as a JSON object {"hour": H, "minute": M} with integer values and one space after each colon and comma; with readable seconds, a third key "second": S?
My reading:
{"hour": 1, "minute": 41, "second": 28}
